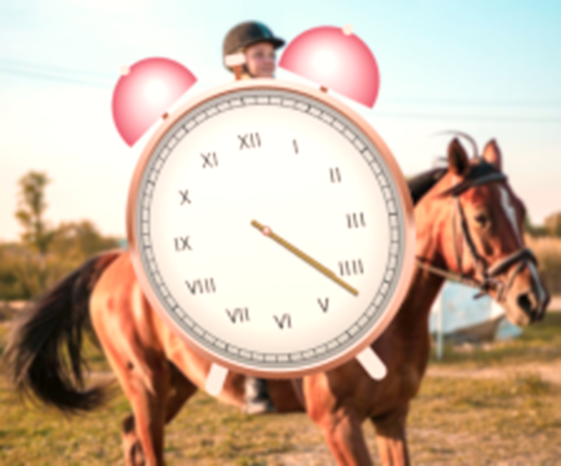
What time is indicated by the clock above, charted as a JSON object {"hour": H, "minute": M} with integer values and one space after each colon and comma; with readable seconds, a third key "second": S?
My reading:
{"hour": 4, "minute": 22}
